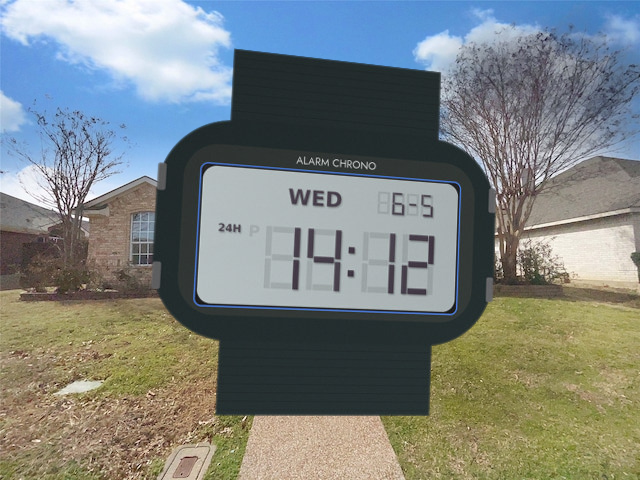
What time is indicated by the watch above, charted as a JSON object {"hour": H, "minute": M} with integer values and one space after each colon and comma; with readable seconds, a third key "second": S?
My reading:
{"hour": 14, "minute": 12}
